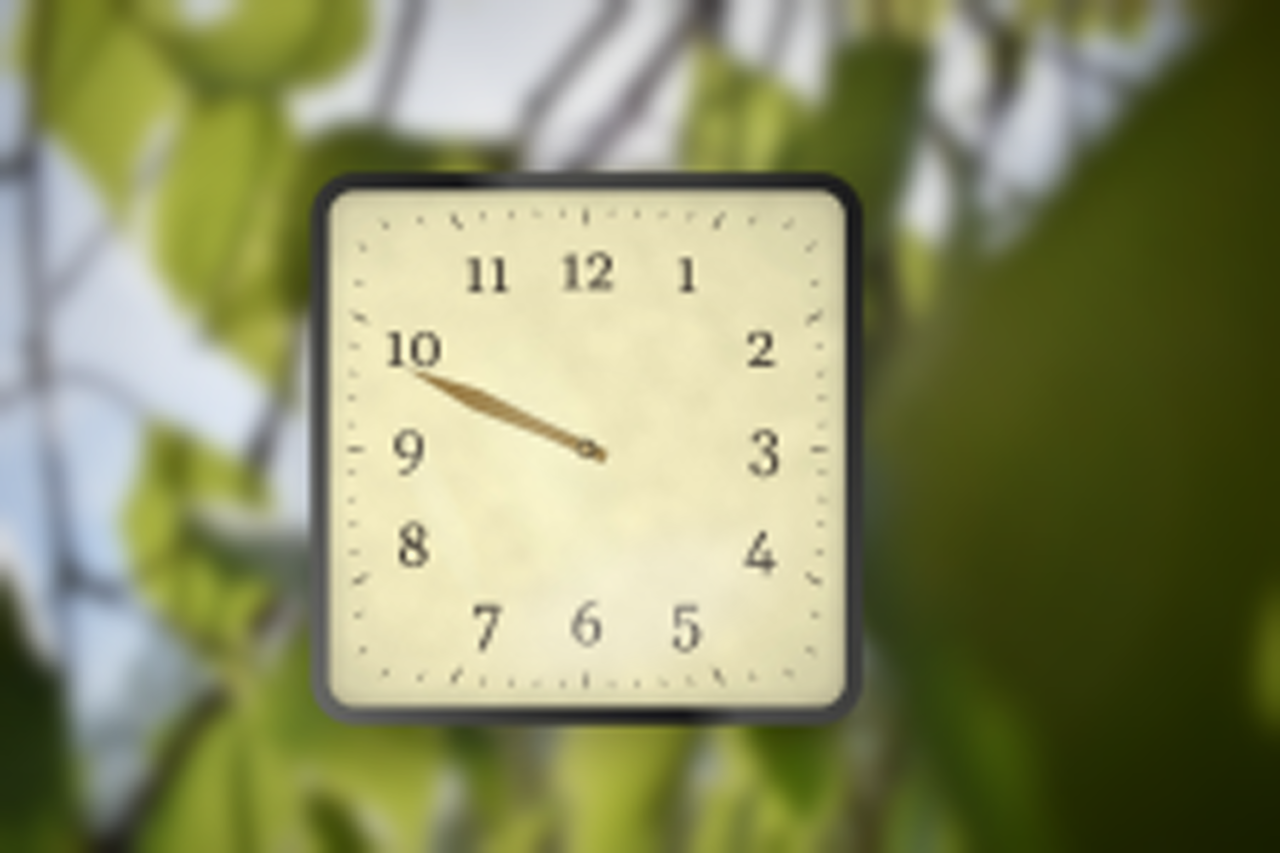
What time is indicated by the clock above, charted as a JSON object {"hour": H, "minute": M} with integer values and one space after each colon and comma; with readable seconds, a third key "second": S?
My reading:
{"hour": 9, "minute": 49}
